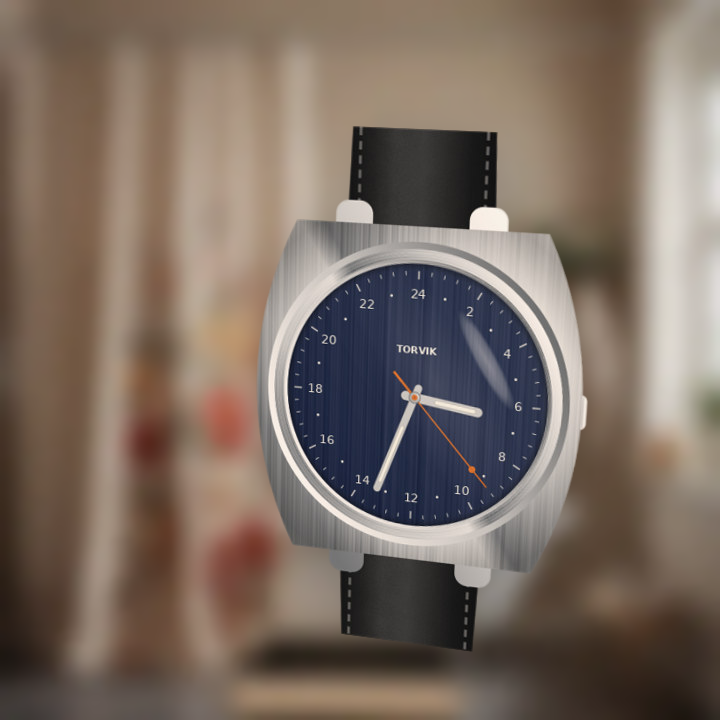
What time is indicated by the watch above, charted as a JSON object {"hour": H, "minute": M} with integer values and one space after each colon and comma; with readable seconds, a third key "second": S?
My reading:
{"hour": 6, "minute": 33, "second": 23}
